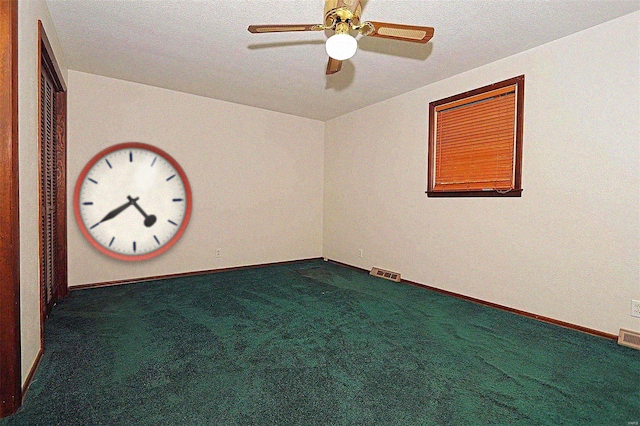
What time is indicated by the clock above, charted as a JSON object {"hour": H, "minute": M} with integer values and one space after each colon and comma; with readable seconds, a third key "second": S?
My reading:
{"hour": 4, "minute": 40}
